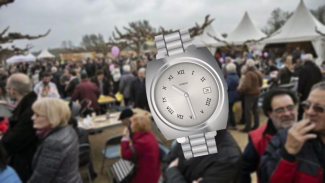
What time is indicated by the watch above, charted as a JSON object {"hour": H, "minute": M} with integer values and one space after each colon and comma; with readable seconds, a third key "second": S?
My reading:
{"hour": 10, "minute": 29}
